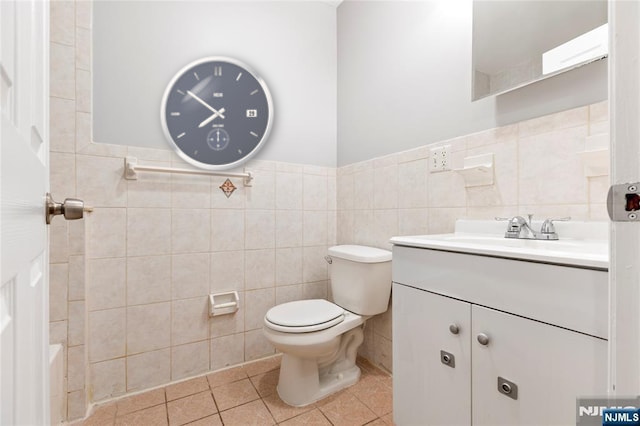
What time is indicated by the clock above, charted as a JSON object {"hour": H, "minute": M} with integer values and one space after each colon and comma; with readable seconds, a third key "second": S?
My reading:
{"hour": 7, "minute": 51}
